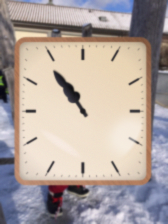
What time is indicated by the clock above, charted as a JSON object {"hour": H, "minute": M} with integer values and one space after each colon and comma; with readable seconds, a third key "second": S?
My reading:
{"hour": 10, "minute": 54}
